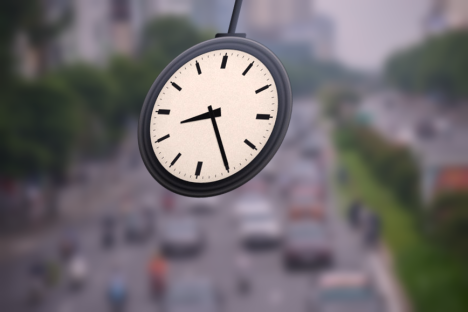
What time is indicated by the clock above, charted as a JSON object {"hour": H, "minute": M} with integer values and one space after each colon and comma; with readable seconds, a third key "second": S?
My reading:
{"hour": 8, "minute": 25}
